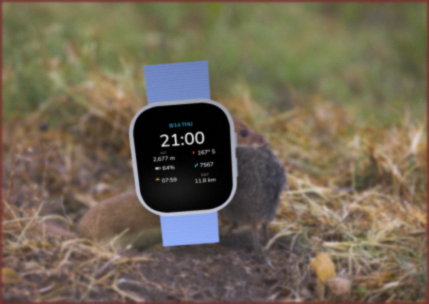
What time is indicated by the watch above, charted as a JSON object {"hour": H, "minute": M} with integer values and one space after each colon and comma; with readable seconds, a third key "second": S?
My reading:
{"hour": 21, "minute": 0}
